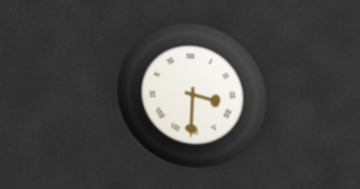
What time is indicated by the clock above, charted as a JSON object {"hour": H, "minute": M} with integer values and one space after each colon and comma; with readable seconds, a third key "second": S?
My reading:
{"hour": 3, "minute": 31}
